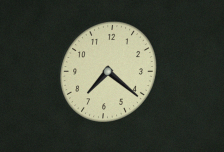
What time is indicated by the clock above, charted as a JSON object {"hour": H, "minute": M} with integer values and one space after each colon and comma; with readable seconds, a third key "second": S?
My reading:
{"hour": 7, "minute": 21}
